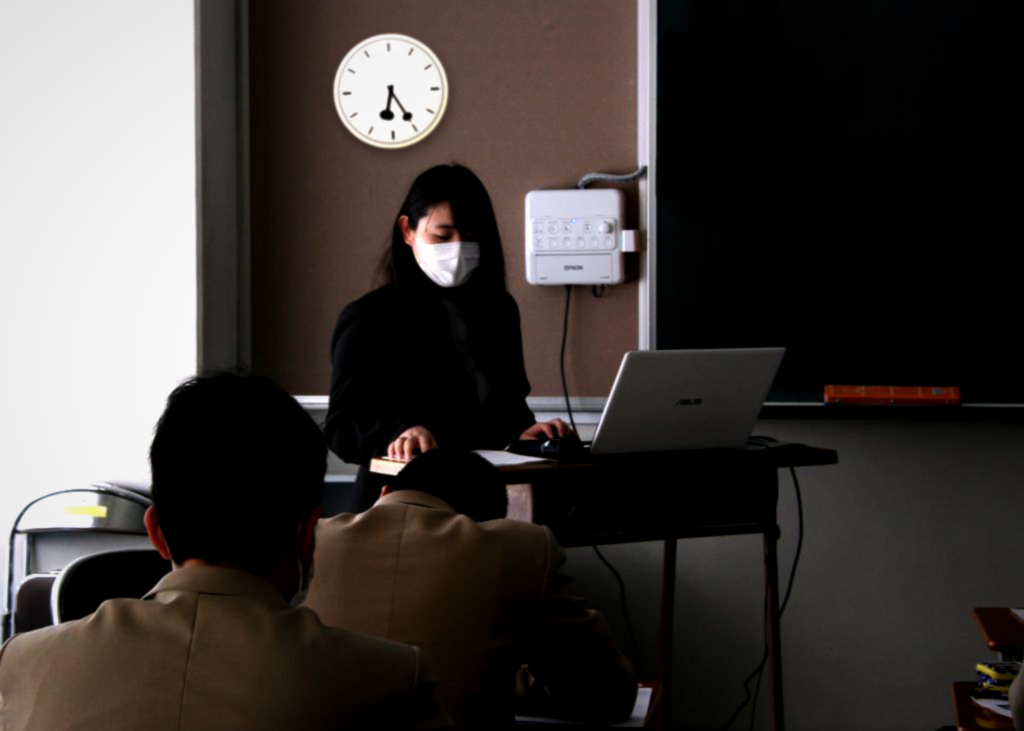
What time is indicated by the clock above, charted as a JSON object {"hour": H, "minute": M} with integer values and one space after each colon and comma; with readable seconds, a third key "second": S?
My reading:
{"hour": 6, "minute": 25}
